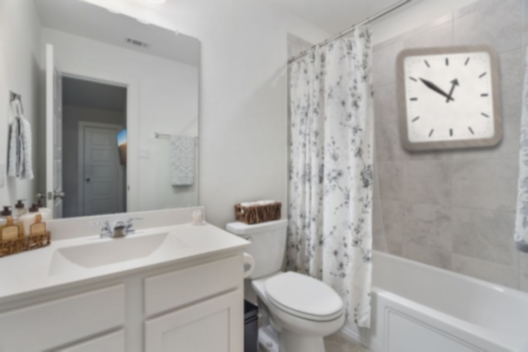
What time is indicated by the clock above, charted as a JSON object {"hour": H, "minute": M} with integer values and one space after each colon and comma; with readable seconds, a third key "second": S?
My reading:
{"hour": 12, "minute": 51}
